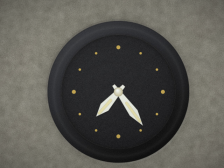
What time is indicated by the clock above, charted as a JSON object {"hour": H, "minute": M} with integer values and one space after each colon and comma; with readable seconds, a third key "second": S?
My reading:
{"hour": 7, "minute": 24}
